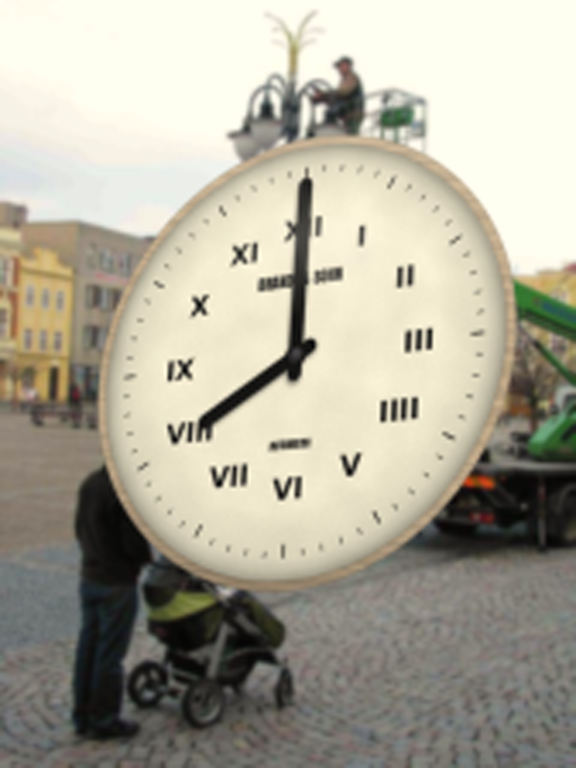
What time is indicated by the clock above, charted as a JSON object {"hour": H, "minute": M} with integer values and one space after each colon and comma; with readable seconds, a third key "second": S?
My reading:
{"hour": 8, "minute": 0}
